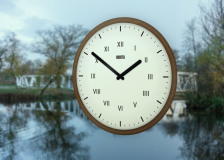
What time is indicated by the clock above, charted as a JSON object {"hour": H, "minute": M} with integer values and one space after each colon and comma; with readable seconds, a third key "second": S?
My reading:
{"hour": 1, "minute": 51}
